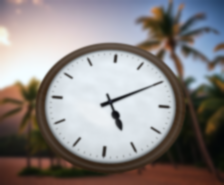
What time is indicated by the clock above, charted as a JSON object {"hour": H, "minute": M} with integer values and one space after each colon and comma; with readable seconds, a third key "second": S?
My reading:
{"hour": 5, "minute": 10}
